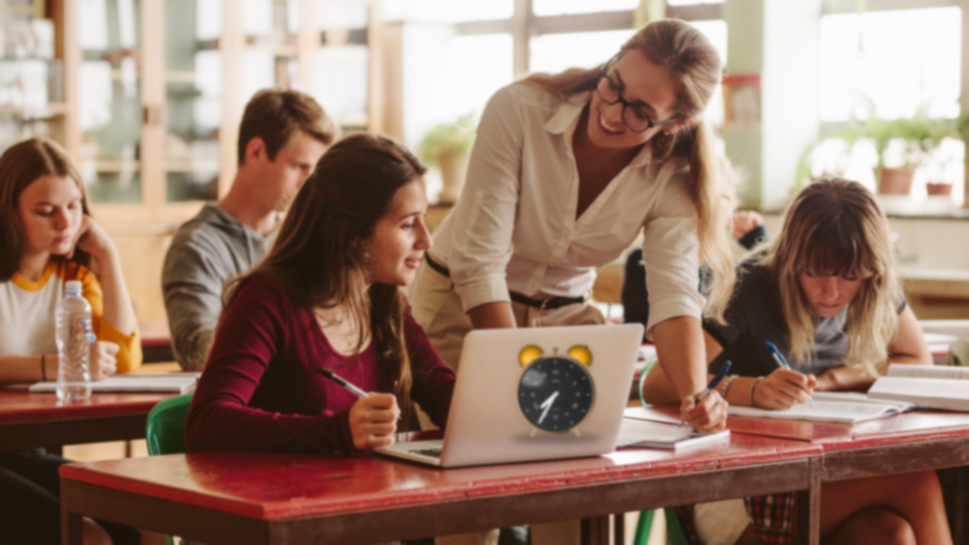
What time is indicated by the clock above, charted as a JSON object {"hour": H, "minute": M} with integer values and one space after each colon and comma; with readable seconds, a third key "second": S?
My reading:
{"hour": 7, "minute": 35}
